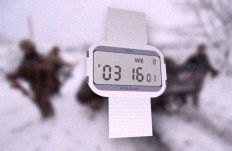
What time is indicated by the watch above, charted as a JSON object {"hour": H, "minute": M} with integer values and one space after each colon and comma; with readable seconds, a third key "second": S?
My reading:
{"hour": 3, "minute": 16, "second": 1}
